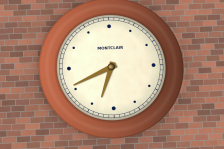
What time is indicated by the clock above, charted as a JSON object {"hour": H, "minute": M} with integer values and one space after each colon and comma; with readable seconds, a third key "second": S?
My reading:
{"hour": 6, "minute": 41}
